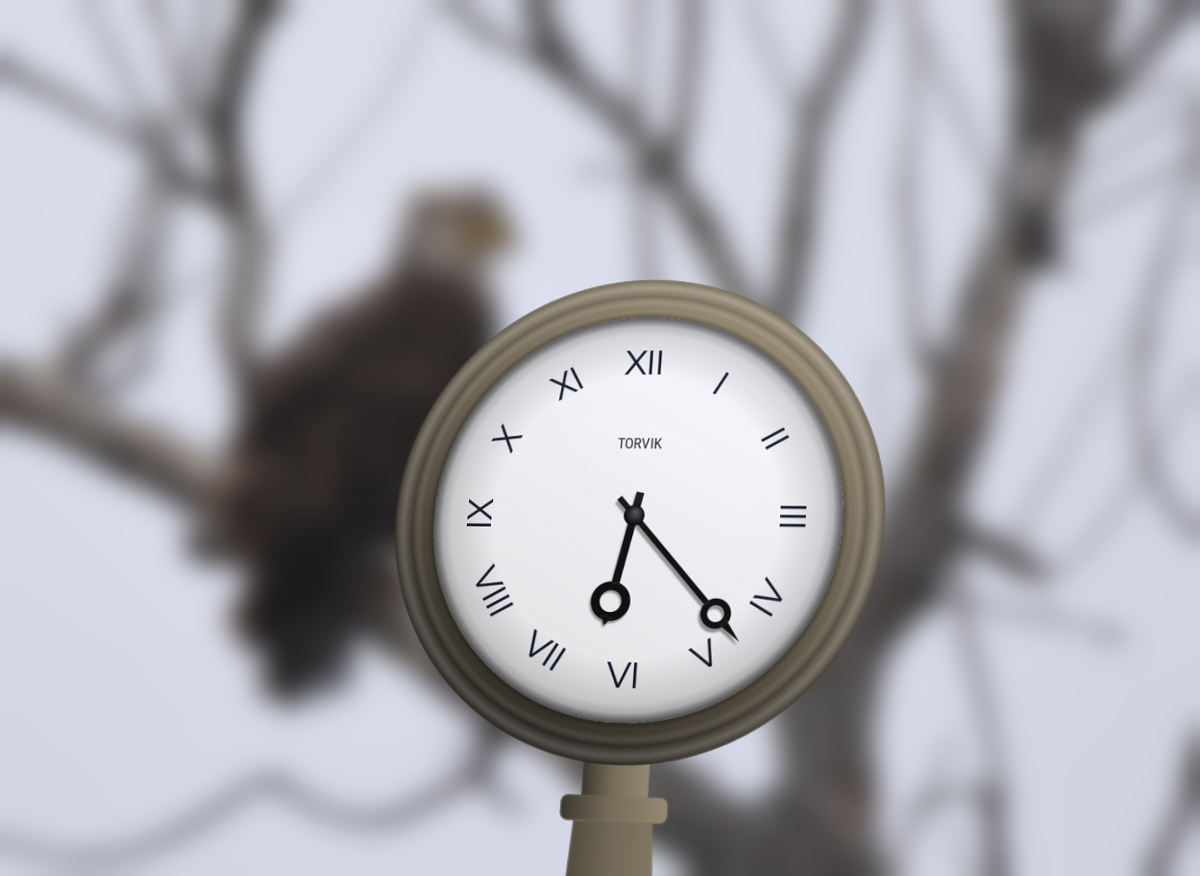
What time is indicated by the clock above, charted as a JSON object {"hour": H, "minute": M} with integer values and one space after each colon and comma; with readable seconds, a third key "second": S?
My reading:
{"hour": 6, "minute": 23}
